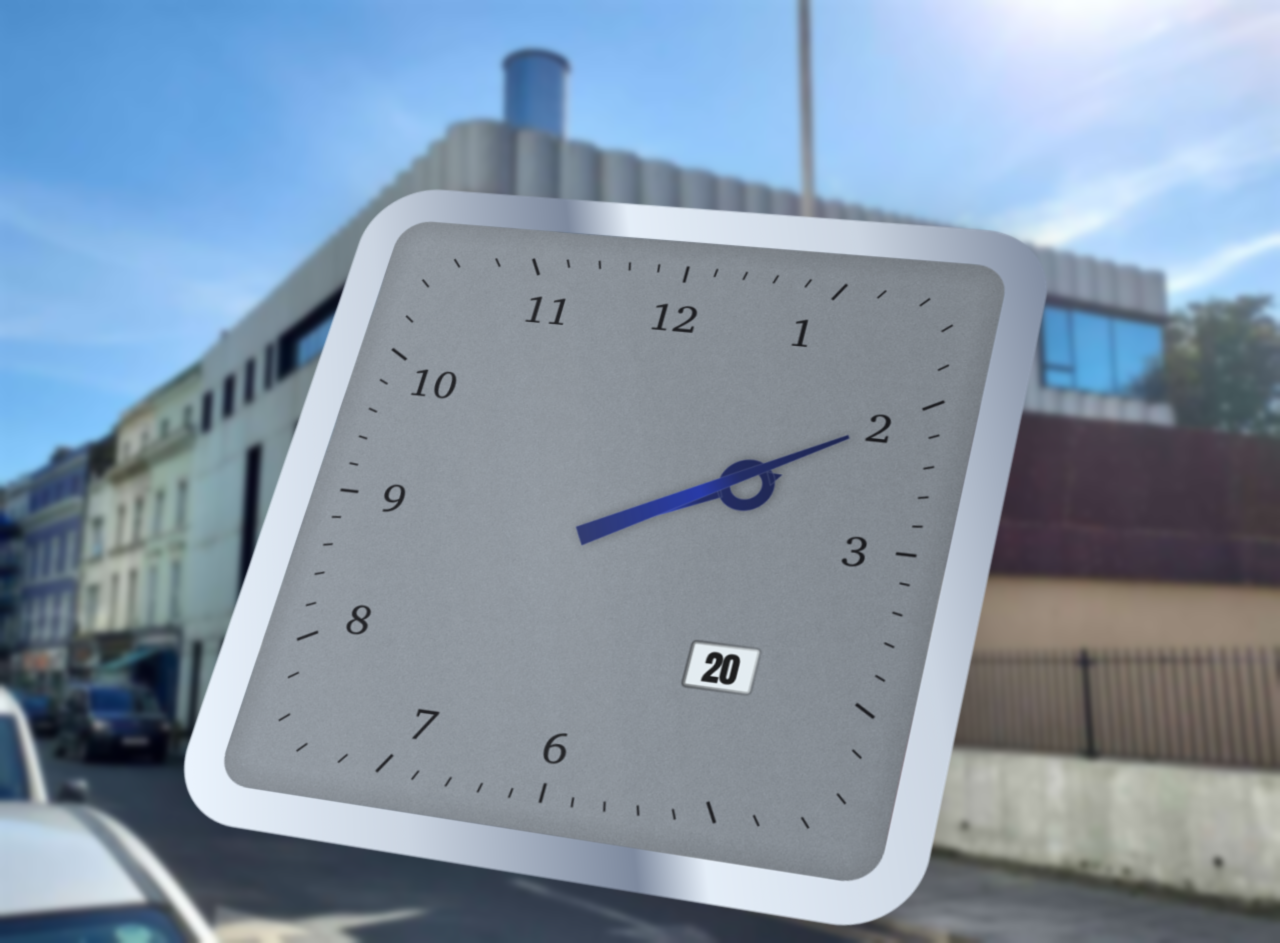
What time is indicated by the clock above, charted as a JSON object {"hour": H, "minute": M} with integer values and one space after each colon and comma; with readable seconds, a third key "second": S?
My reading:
{"hour": 2, "minute": 10}
